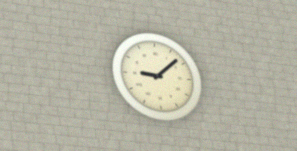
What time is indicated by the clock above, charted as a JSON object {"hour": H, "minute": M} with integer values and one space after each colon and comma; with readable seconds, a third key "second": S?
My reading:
{"hour": 9, "minute": 8}
